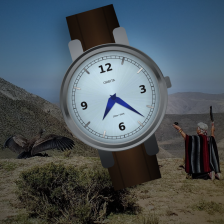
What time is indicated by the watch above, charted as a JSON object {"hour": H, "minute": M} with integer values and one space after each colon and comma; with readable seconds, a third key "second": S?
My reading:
{"hour": 7, "minute": 23}
